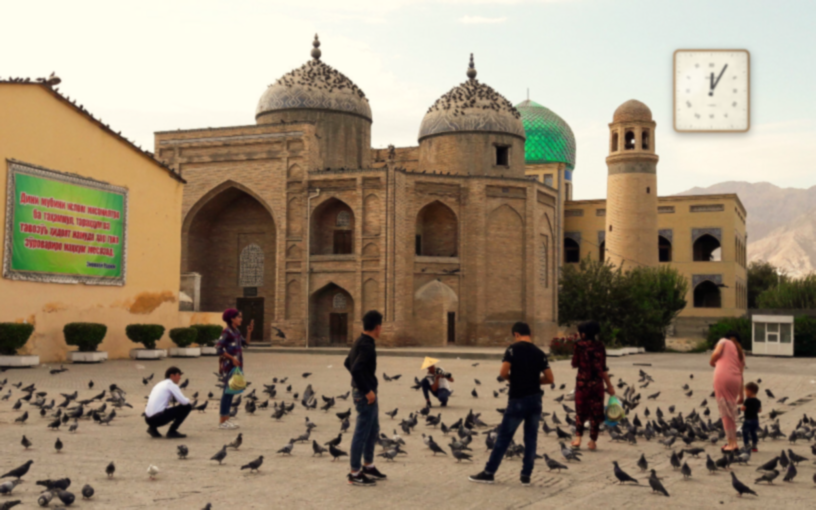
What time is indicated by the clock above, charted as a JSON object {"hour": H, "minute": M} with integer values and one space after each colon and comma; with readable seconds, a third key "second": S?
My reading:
{"hour": 12, "minute": 5}
